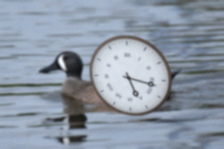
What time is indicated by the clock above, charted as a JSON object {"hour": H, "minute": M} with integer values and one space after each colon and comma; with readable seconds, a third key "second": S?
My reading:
{"hour": 5, "minute": 17}
